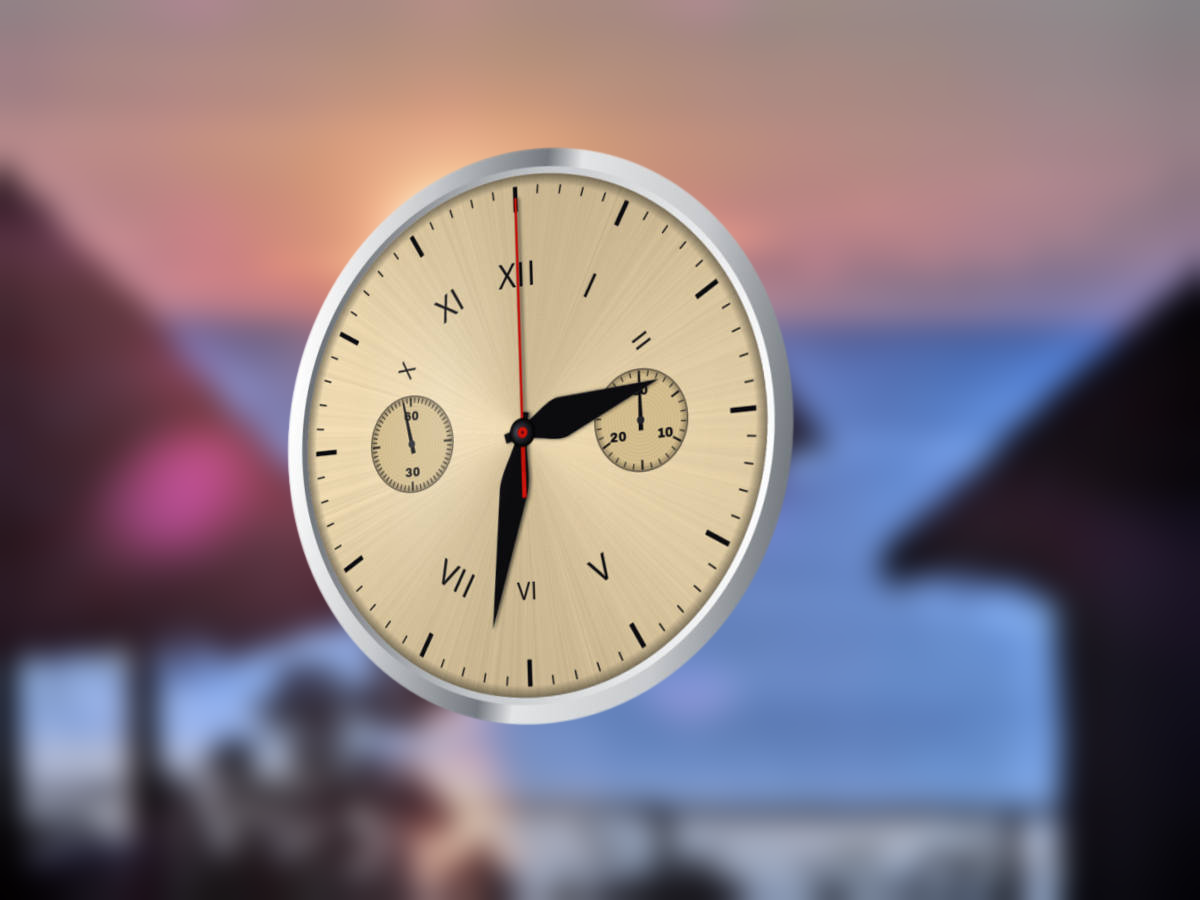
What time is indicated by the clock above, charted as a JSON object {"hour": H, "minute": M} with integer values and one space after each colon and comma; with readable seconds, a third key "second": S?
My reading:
{"hour": 2, "minute": 31, "second": 58}
